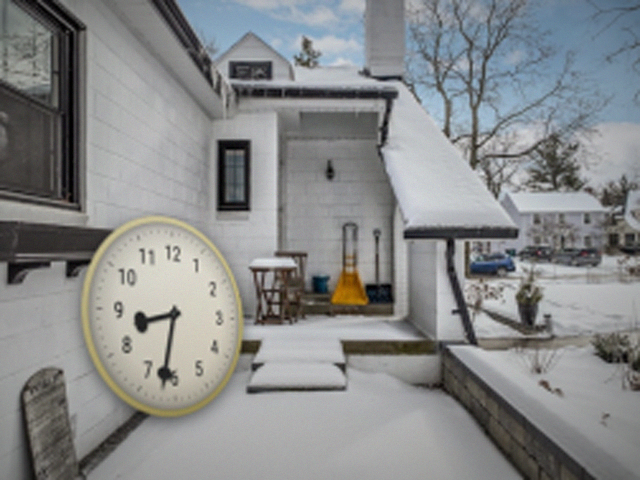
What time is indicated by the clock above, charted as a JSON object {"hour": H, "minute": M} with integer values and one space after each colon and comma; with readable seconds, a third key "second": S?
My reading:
{"hour": 8, "minute": 32}
